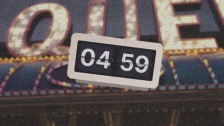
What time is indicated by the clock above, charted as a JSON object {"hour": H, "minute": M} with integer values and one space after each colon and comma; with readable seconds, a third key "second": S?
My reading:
{"hour": 4, "minute": 59}
